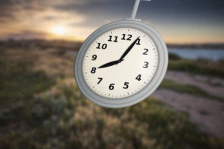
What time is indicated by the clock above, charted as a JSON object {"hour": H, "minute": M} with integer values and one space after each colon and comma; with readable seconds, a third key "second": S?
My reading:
{"hour": 8, "minute": 4}
